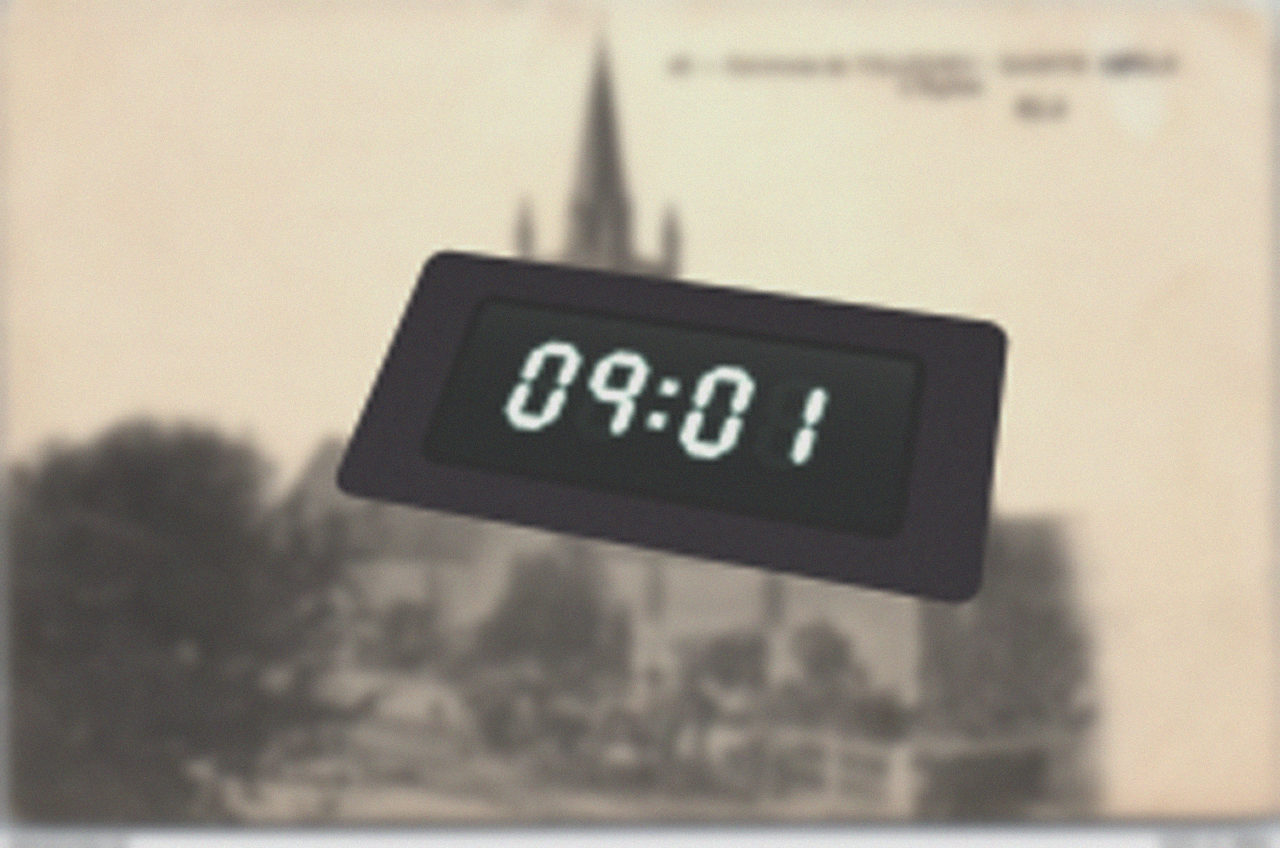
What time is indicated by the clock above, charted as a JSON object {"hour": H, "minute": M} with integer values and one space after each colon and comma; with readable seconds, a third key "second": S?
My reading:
{"hour": 9, "minute": 1}
